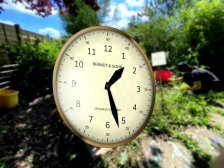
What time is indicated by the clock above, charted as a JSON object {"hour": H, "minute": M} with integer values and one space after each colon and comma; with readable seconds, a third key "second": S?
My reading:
{"hour": 1, "minute": 27}
